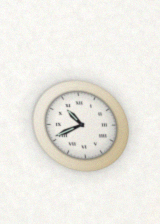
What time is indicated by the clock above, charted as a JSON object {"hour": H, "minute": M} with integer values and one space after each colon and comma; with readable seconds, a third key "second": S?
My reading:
{"hour": 10, "minute": 41}
